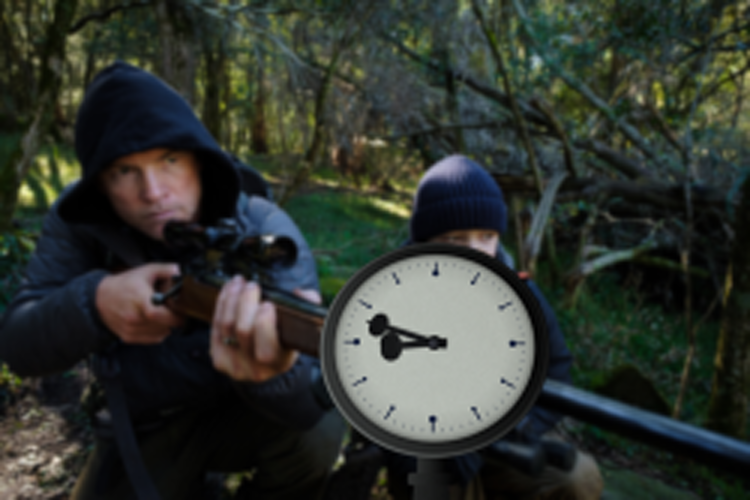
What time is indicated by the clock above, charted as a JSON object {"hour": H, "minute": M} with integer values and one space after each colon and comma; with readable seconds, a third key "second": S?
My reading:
{"hour": 8, "minute": 48}
